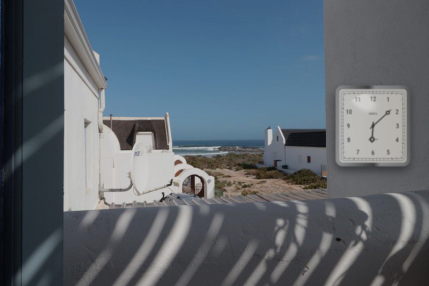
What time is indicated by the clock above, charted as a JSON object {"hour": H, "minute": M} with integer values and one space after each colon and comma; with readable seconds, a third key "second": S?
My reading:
{"hour": 6, "minute": 8}
